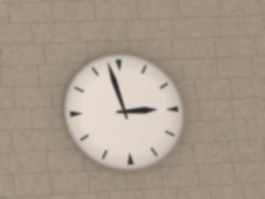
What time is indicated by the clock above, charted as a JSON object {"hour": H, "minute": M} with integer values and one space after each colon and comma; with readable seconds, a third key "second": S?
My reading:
{"hour": 2, "minute": 58}
